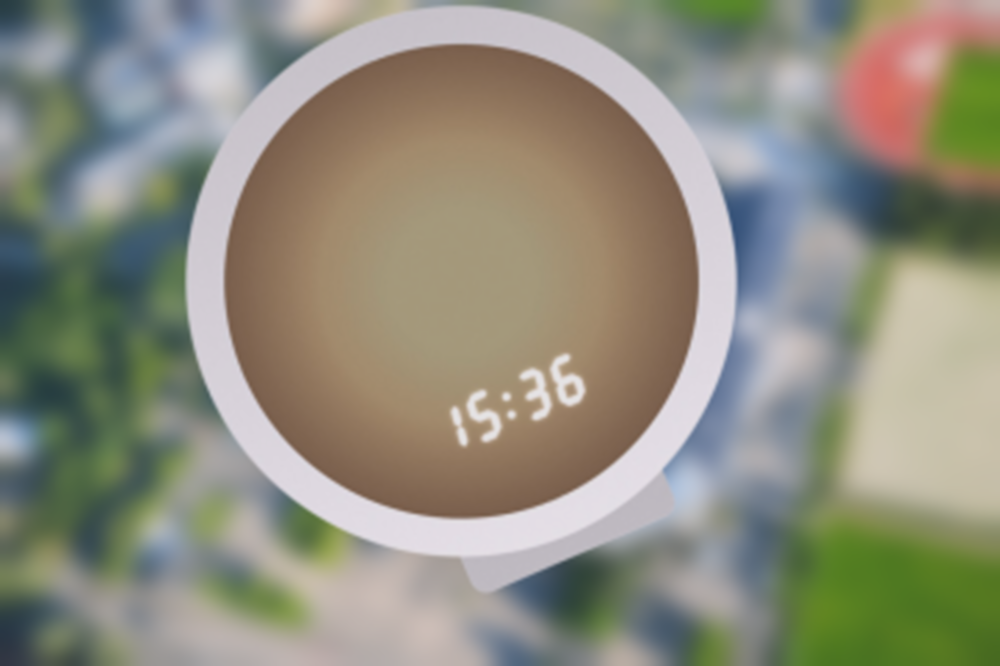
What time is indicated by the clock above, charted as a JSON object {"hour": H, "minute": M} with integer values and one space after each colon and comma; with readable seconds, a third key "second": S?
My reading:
{"hour": 15, "minute": 36}
